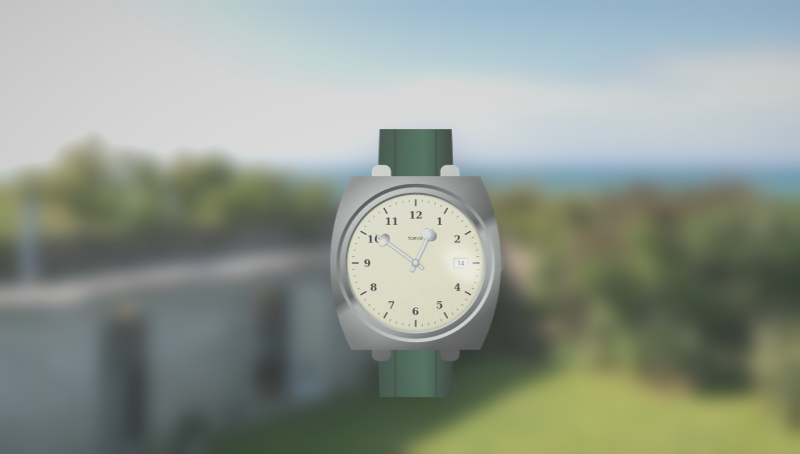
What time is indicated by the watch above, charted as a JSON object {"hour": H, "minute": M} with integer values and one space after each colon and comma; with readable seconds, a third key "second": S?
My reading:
{"hour": 12, "minute": 51}
